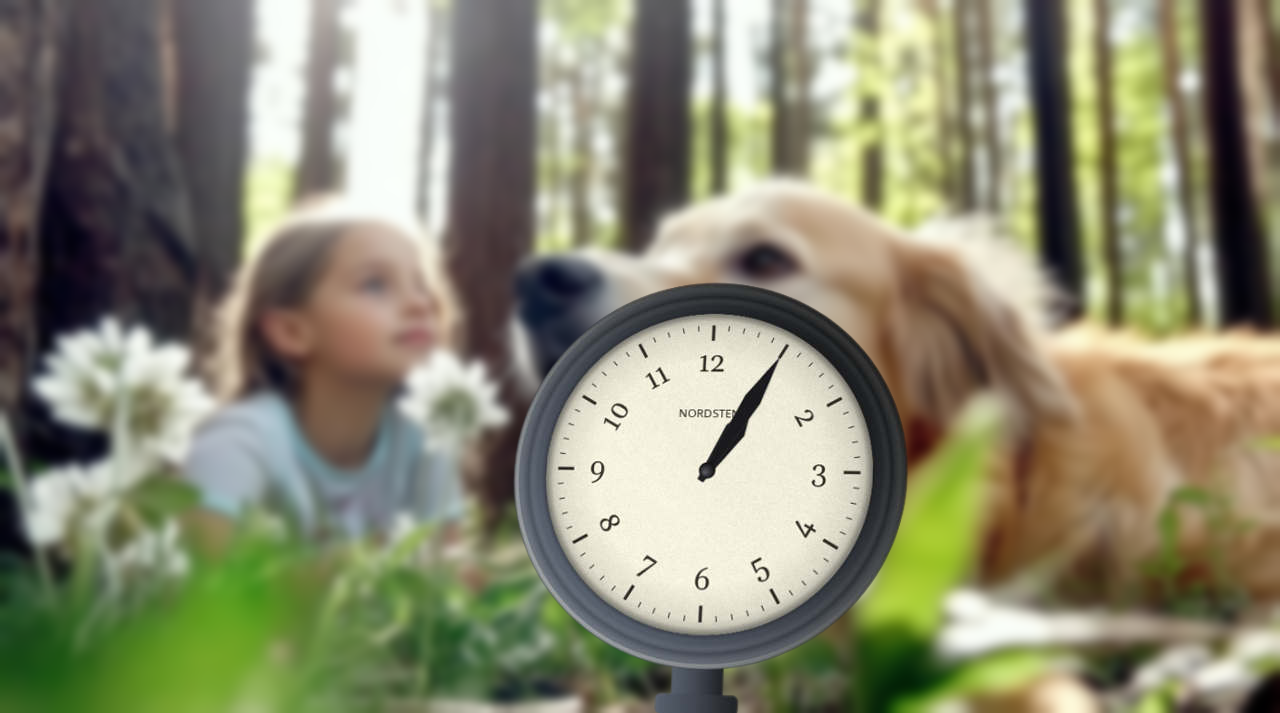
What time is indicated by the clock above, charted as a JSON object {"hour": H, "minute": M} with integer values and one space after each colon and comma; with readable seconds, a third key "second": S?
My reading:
{"hour": 1, "minute": 5}
